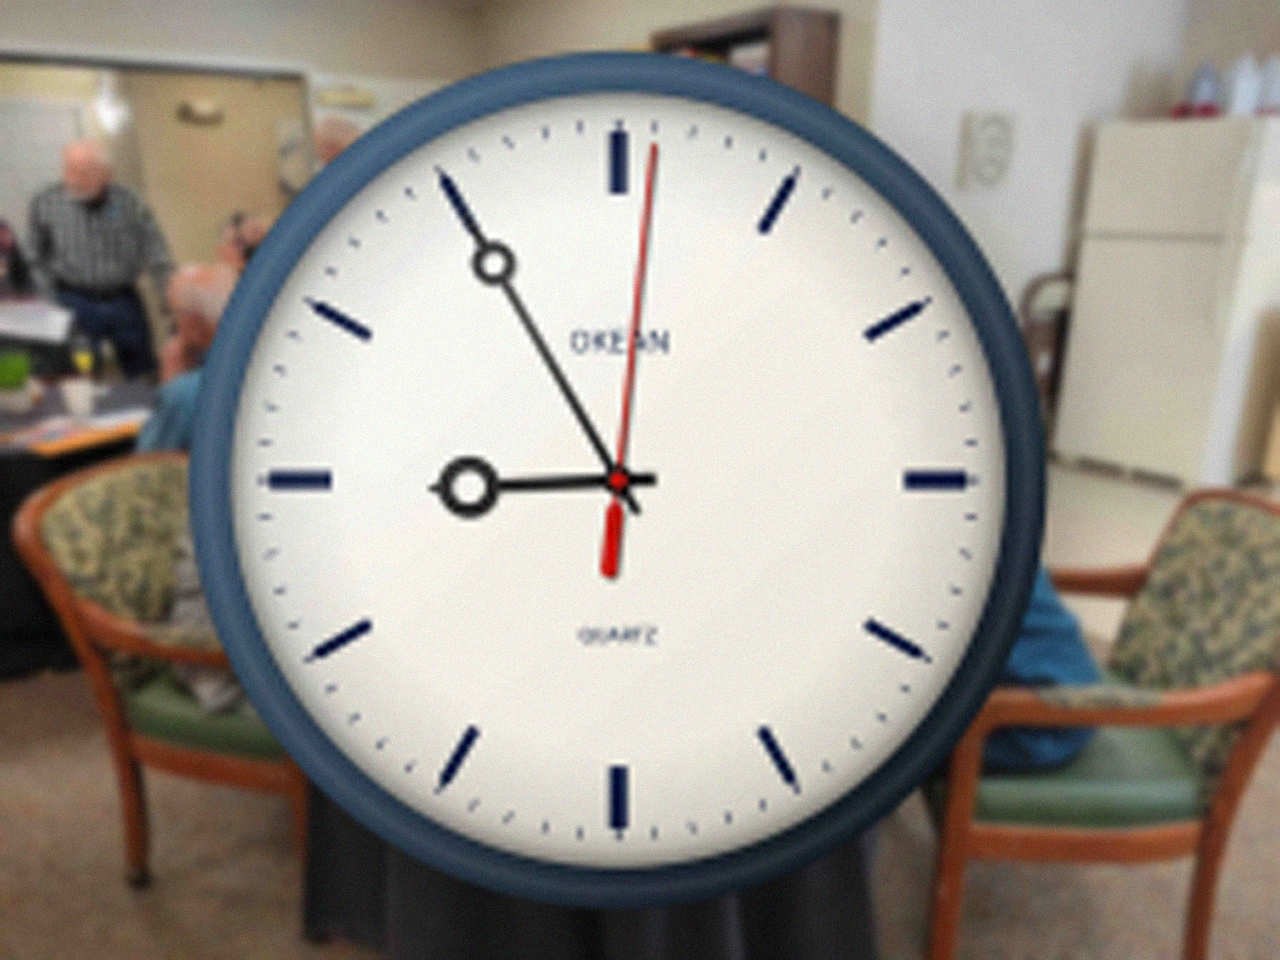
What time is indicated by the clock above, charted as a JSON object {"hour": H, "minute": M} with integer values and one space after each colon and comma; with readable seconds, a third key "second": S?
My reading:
{"hour": 8, "minute": 55, "second": 1}
